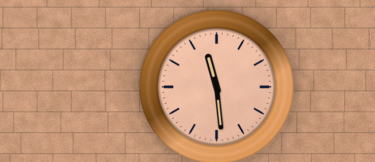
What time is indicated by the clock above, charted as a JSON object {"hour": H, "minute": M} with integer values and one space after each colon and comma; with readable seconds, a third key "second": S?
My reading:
{"hour": 11, "minute": 29}
